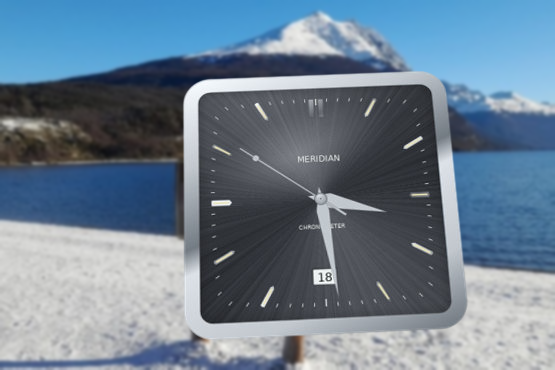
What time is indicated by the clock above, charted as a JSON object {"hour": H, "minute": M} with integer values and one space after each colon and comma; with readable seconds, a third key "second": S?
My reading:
{"hour": 3, "minute": 28, "second": 51}
